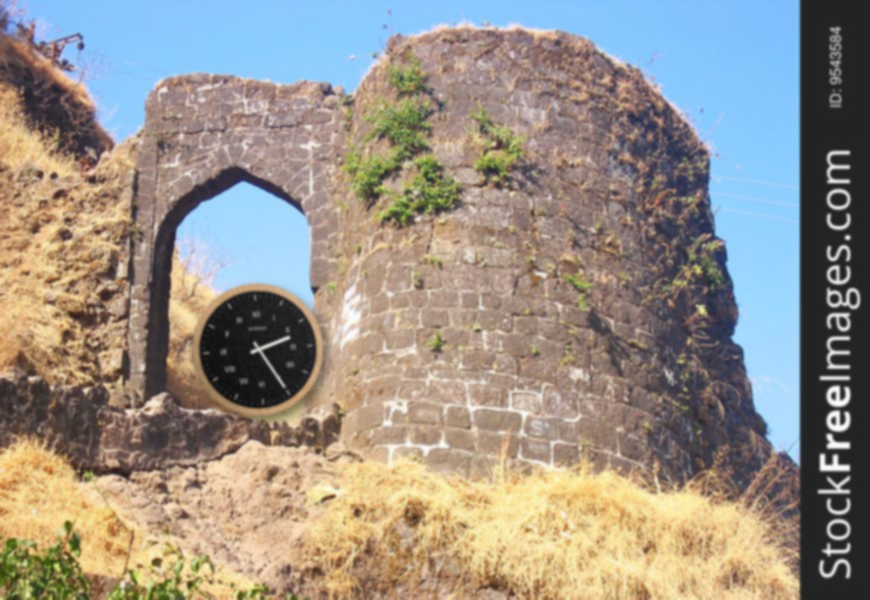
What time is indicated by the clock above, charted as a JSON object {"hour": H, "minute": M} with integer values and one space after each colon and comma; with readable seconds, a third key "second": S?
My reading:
{"hour": 2, "minute": 25}
